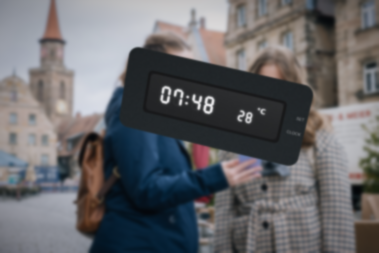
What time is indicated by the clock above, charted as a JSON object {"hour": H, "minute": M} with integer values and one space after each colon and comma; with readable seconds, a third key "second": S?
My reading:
{"hour": 7, "minute": 48}
